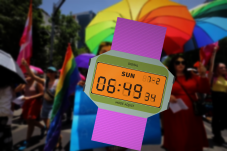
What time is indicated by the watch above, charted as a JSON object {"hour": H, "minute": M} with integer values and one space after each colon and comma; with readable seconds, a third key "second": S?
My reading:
{"hour": 6, "minute": 49, "second": 34}
